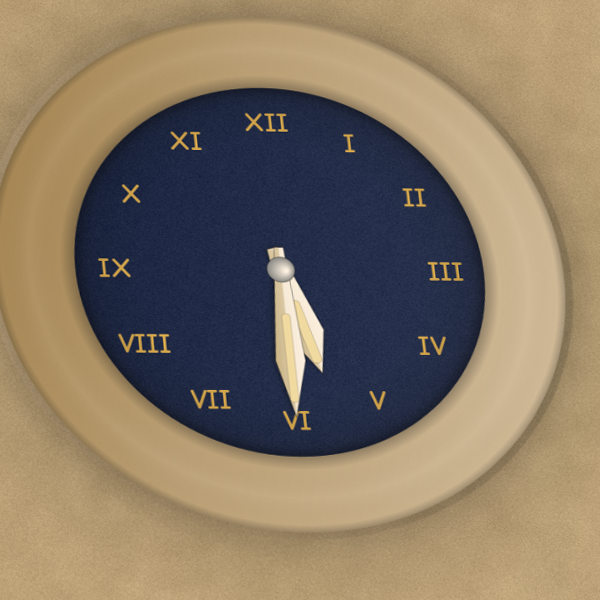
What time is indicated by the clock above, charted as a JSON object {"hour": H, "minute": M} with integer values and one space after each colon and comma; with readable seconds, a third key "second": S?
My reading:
{"hour": 5, "minute": 30}
